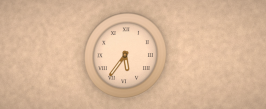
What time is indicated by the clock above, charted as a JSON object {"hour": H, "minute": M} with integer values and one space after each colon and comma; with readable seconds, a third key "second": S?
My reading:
{"hour": 5, "minute": 36}
